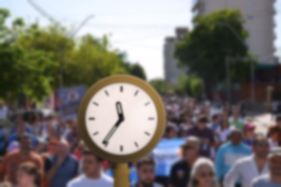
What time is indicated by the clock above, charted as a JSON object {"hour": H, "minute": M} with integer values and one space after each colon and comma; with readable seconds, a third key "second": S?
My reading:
{"hour": 11, "minute": 36}
